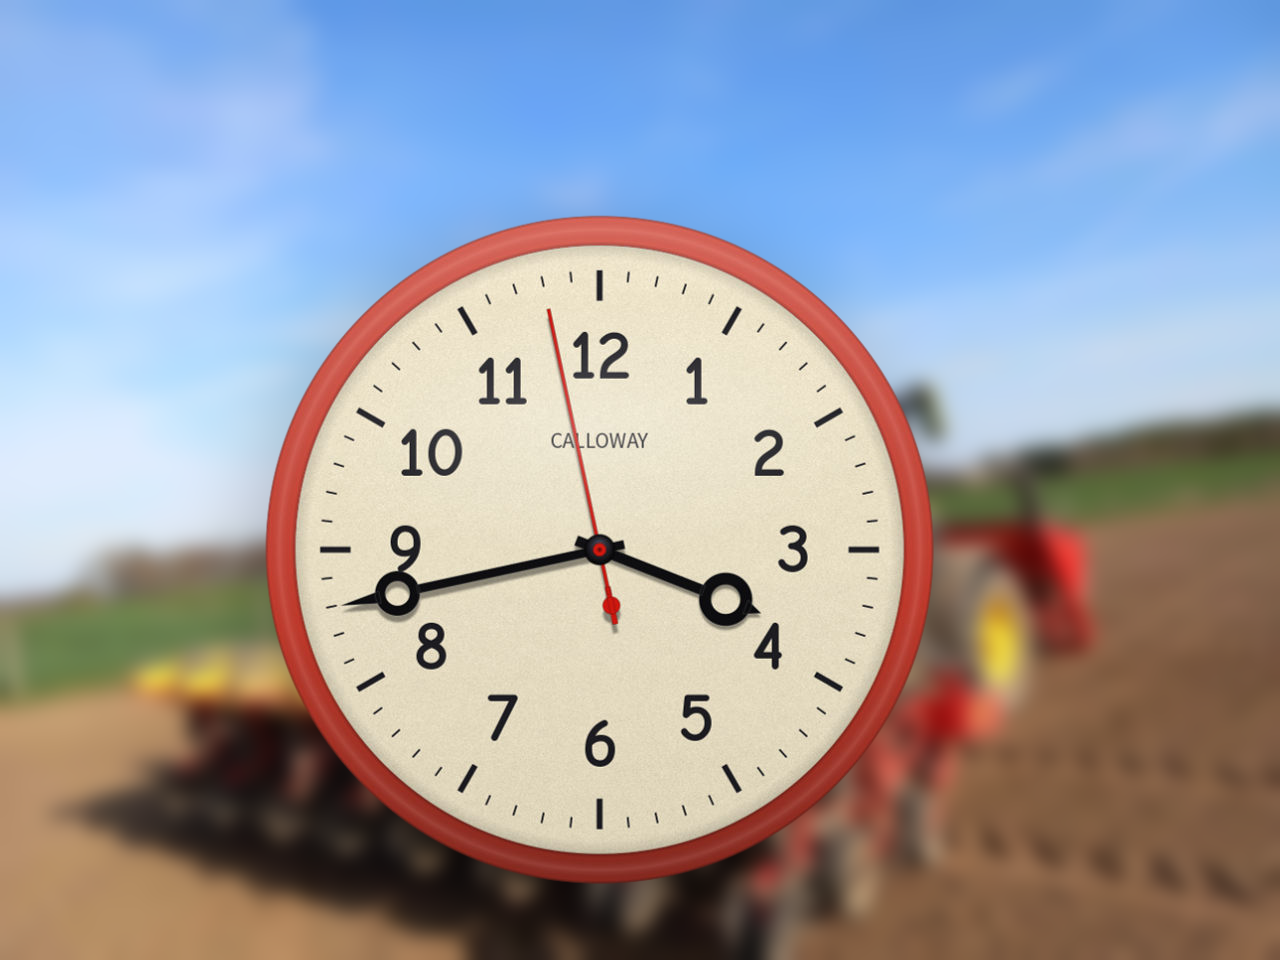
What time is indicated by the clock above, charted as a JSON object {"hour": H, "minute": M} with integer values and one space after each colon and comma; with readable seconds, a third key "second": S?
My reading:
{"hour": 3, "minute": 42, "second": 58}
